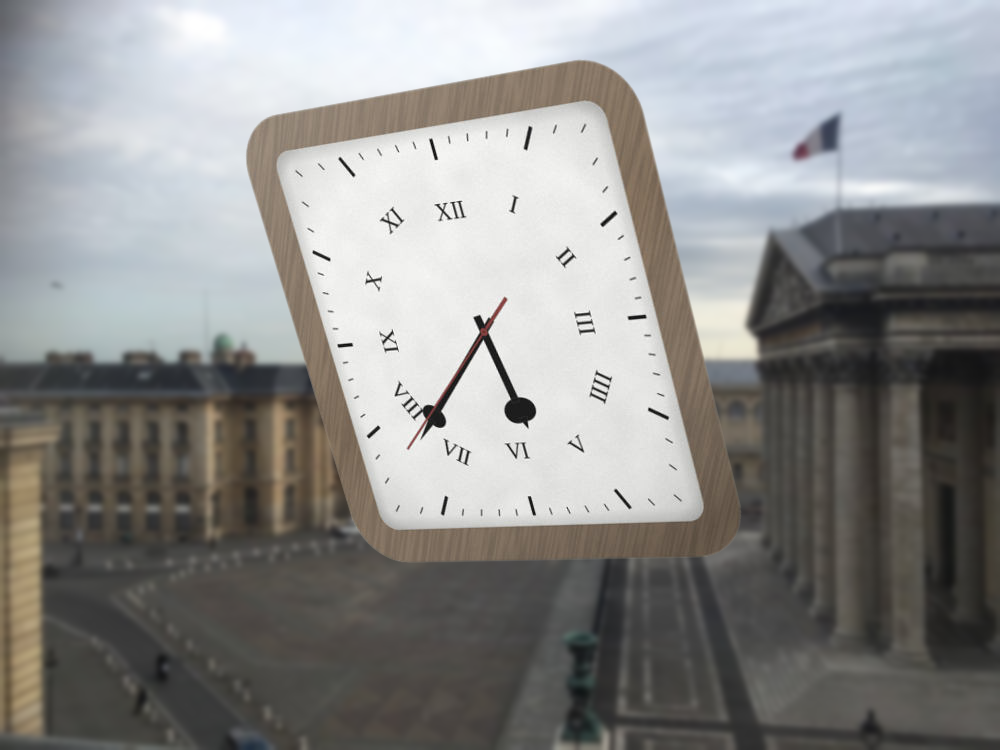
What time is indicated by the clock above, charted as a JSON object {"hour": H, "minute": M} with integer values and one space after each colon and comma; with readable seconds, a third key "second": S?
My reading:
{"hour": 5, "minute": 37, "second": 38}
